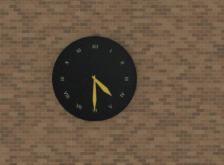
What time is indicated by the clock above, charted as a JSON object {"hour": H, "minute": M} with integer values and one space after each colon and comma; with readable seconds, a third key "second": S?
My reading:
{"hour": 4, "minute": 30}
